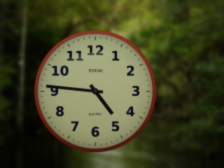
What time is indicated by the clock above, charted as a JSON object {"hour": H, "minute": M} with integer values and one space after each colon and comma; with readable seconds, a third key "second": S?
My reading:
{"hour": 4, "minute": 46}
